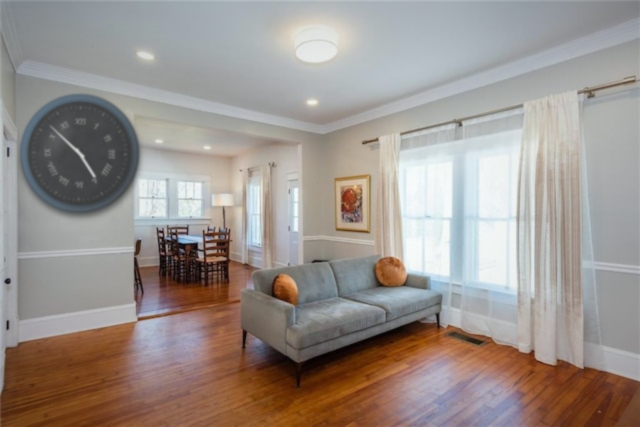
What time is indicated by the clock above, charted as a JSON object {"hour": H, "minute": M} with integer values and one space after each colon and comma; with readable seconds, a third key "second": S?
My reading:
{"hour": 4, "minute": 52}
